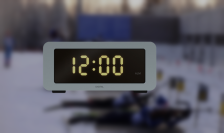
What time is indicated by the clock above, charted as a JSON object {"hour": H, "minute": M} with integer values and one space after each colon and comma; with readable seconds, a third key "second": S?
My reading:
{"hour": 12, "minute": 0}
